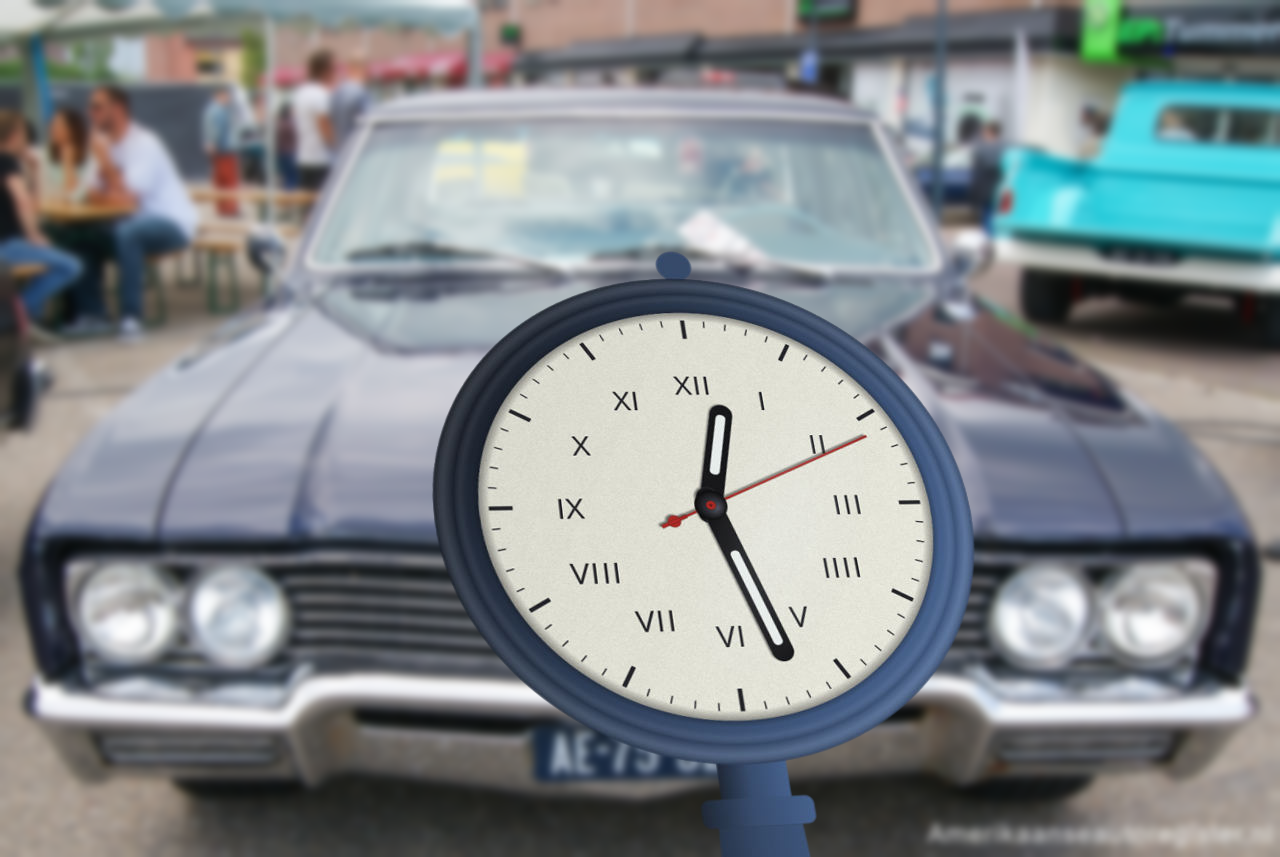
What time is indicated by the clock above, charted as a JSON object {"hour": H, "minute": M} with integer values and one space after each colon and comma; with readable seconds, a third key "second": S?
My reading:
{"hour": 12, "minute": 27, "second": 11}
